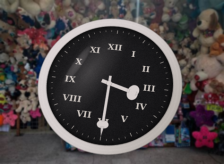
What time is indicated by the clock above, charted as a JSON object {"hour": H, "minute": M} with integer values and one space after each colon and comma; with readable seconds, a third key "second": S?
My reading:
{"hour": 3, "minute": 30}
